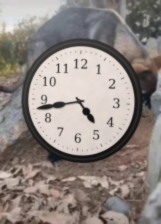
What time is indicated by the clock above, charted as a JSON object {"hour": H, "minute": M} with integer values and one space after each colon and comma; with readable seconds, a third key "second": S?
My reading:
{"hour": 4, "minute": 43}
